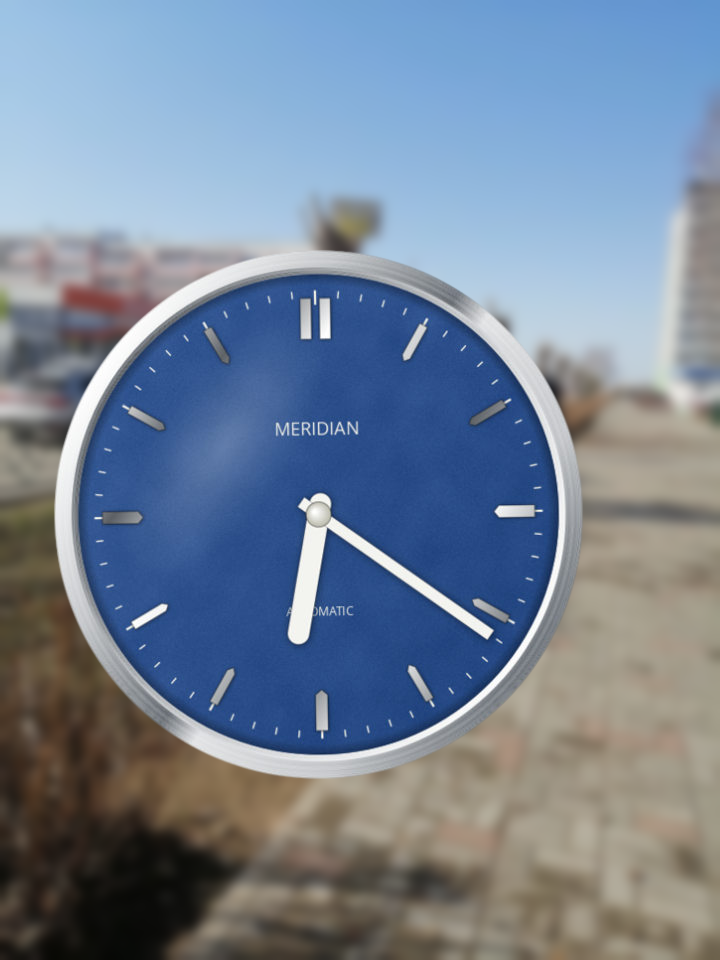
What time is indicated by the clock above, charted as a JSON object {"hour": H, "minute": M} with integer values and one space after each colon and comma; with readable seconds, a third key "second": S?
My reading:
{"hour": 6, "minute": 21}
